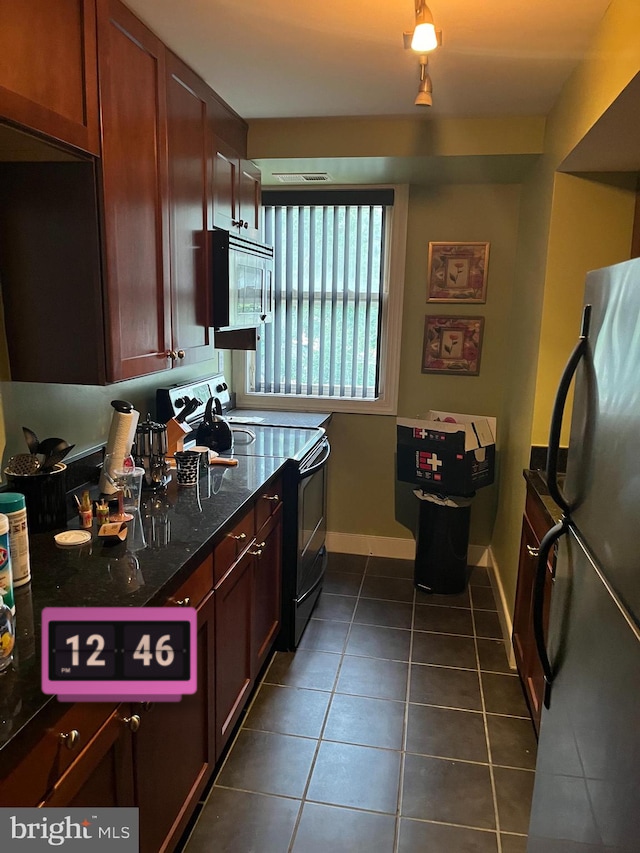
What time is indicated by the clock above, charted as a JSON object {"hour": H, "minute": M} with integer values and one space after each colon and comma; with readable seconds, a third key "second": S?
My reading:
{"hour": 12, "minute": 46}
